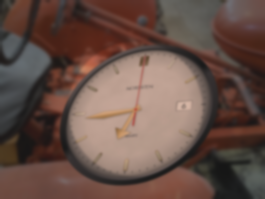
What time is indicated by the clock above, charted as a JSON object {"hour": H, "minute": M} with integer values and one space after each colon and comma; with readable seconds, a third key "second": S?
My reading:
{"hour": 6, "minute": 44, "second": 0}
